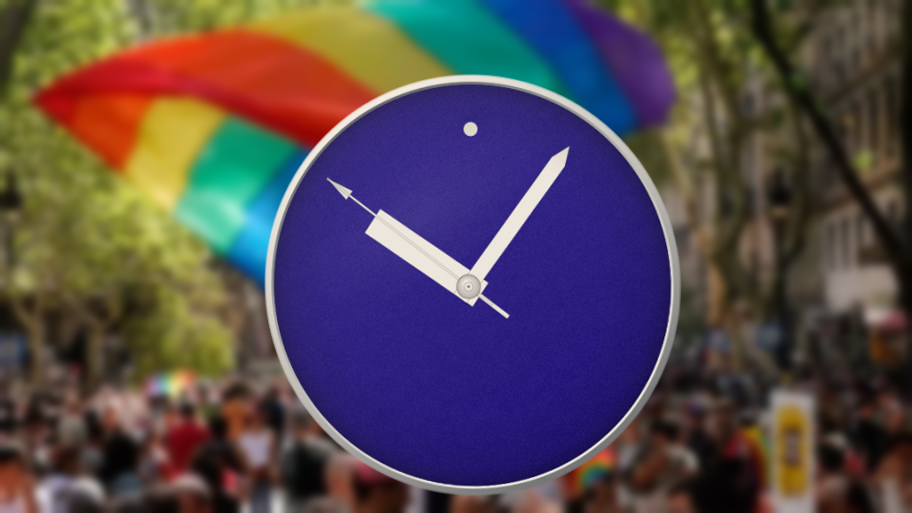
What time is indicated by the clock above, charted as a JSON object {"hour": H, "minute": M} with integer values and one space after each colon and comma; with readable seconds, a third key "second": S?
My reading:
{"hour": 10, "minute": 5, "second": 51}
